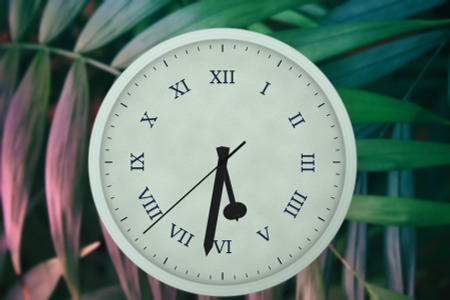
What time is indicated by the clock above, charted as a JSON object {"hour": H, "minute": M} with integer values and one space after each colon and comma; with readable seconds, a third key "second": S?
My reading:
{"hour": 5, "minute": 31, "second": 38}
